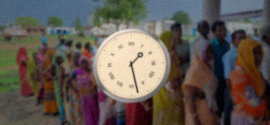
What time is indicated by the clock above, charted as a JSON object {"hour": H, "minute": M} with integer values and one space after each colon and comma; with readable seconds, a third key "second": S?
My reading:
{"hour": 1, "minute": 28}
